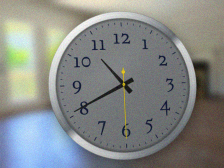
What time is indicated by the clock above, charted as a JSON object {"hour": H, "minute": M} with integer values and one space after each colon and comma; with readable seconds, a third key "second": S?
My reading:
{"hour": 10, "minute": 40, "second": 30}
